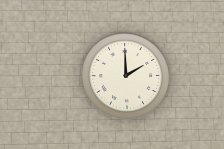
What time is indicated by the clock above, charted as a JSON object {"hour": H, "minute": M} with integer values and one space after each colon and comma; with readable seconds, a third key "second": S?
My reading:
{"hour": 2, "minute": 0}
